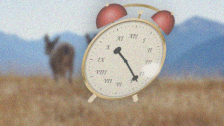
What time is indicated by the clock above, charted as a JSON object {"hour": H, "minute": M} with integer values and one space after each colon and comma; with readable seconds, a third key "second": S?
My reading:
{"hour": 10, "minute": 23}
